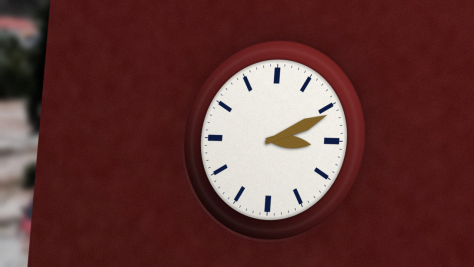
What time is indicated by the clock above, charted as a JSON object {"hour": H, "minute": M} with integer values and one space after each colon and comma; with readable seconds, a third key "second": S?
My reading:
{"hour": 3, "minute": 11}
